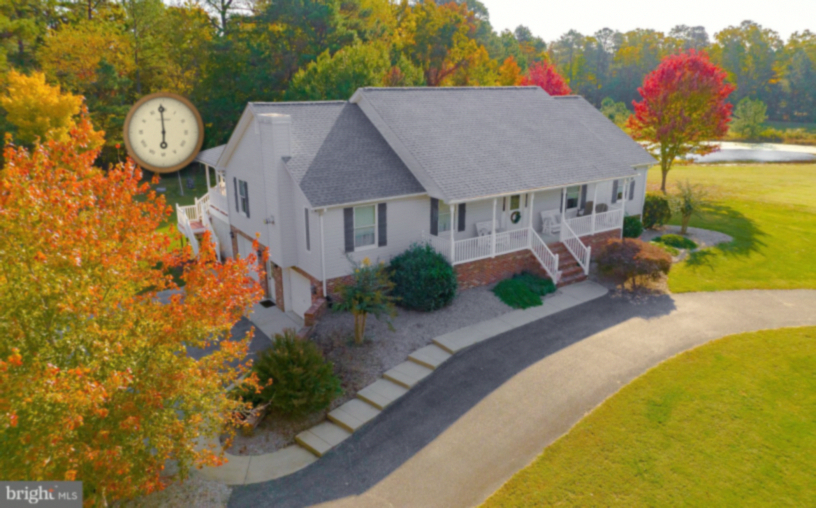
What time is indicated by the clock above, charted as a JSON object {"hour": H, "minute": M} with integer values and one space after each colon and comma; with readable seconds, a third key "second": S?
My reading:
{"hour": 5, "minute": 59}
